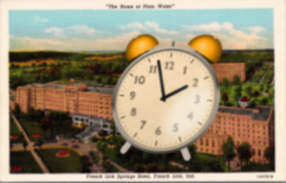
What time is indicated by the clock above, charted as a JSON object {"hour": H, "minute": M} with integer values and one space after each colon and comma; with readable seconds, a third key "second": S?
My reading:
{"hour": 1, "minute": 57}
